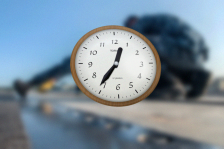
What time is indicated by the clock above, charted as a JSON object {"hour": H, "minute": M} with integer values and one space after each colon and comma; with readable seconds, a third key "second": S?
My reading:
{"hour": 12, "minute": 36}
